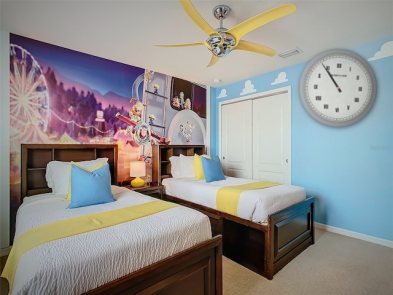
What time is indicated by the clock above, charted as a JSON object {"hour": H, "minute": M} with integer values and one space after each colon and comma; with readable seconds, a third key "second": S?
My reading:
{"hour": 10, "minute": 54}
